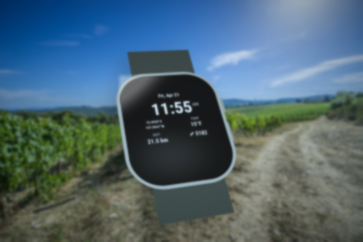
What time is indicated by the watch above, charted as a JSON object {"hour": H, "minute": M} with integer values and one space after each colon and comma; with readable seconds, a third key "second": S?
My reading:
{"hour": 11, "minute": 55}
